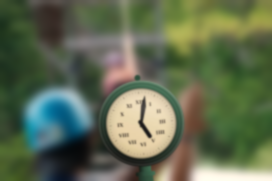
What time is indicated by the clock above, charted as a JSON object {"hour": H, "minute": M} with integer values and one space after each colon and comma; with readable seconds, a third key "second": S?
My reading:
{"hour": 5, "minute": 2}
